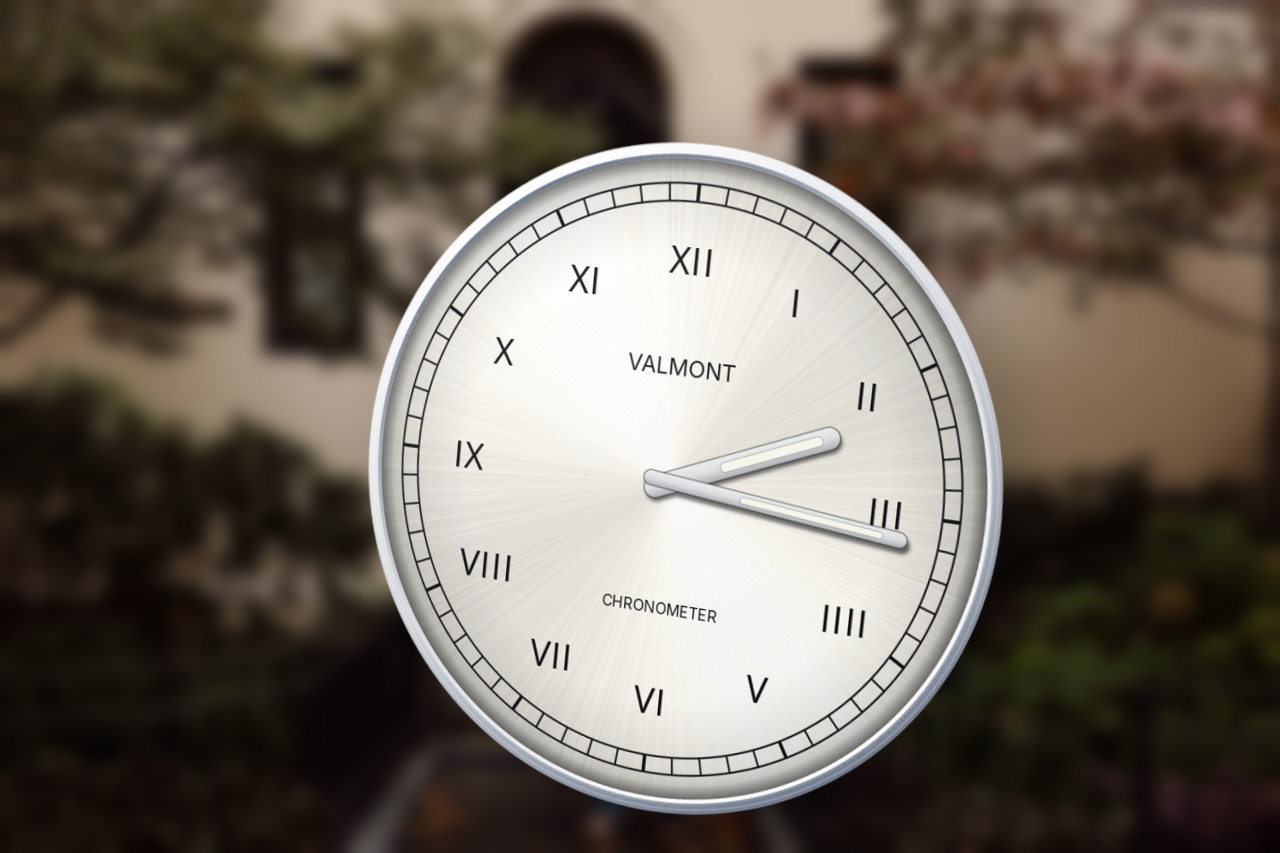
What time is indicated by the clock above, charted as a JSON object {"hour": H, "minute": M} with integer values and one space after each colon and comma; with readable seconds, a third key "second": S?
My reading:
{"hour": 2, "minute": 16}
